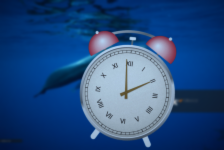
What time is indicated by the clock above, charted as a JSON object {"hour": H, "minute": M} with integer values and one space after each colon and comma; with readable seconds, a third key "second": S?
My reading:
{"hour": 1, "minute": 59}
